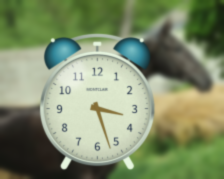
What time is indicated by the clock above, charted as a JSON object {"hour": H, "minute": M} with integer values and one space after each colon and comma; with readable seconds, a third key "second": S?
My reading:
{"hour": 3, "minute": 27}
